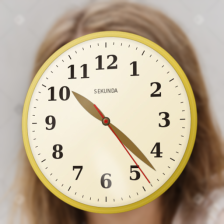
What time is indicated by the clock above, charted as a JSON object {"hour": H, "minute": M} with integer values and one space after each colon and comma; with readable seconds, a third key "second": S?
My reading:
{"hour": 10, "minute": 22, "second": 24}
